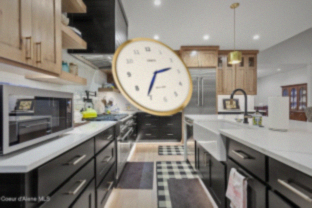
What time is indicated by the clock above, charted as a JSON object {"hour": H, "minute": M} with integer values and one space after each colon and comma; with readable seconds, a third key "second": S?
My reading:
{"hour": 2, "minute": 36}
